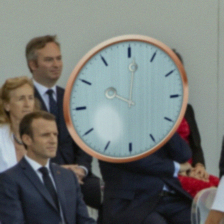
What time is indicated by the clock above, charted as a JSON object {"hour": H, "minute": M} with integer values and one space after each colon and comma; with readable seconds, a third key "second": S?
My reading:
{"hour": 10, "minute": 1}
